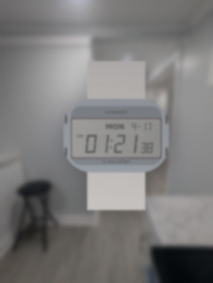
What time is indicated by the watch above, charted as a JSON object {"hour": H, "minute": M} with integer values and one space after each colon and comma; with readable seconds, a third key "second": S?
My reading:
{"hour": 1, "minute": 21}
